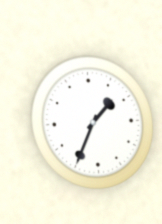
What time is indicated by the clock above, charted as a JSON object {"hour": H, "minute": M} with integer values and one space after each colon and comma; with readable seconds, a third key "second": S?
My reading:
{"hour": 1, "minute": 35}
